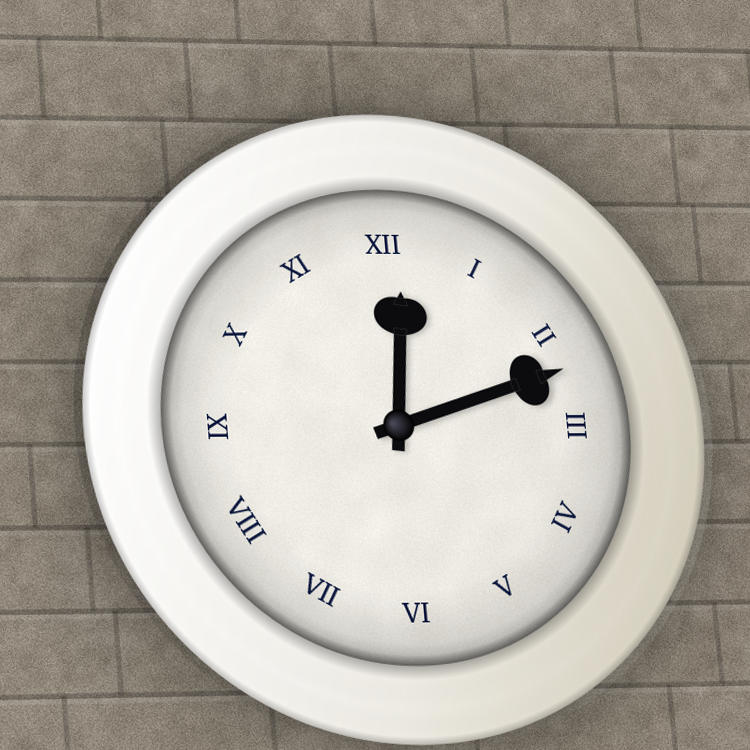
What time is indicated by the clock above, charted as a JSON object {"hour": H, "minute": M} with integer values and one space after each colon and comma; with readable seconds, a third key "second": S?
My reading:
{"hour": 12, "minute": 12}
